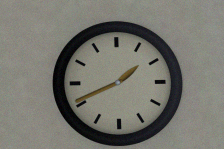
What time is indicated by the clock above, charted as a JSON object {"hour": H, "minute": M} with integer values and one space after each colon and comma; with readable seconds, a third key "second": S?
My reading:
{"hour": 1, "minute": 41}
